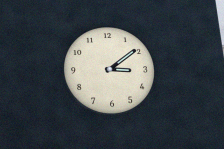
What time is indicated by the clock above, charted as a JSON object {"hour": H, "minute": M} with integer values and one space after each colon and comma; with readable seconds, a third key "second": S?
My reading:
{"hour": 3, "minute": 9}
